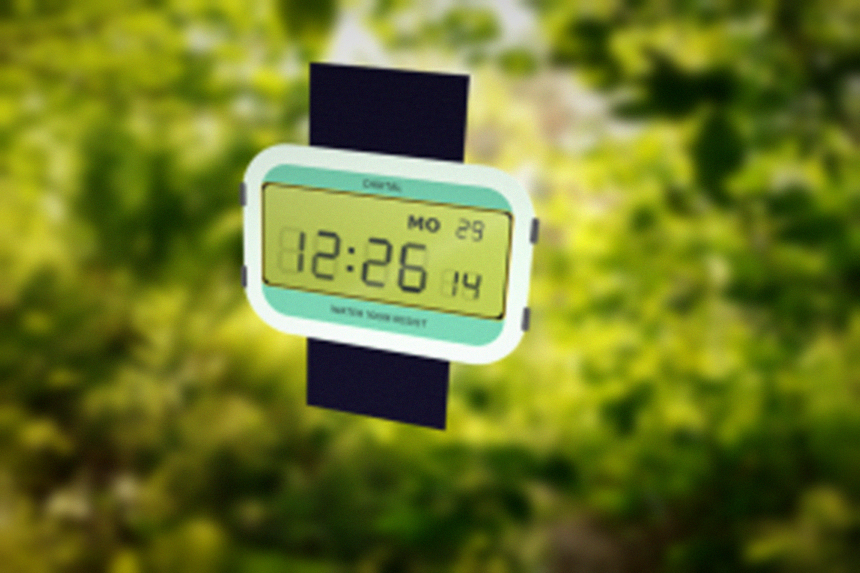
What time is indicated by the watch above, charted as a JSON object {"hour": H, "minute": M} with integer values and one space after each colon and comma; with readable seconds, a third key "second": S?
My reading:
{"hour": 12, "minute": 26, "second": 14}
